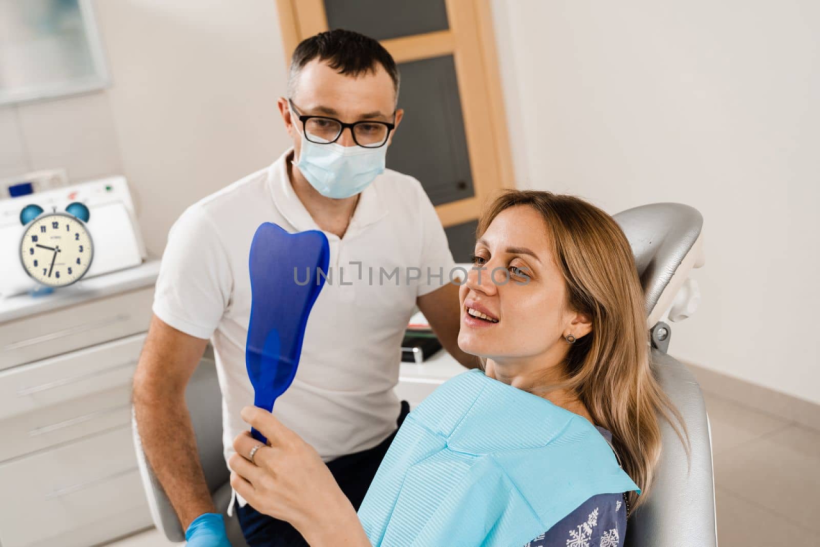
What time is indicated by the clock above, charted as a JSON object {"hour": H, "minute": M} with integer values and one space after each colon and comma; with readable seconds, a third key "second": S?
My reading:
{"hour": 9, "minute": 33}
